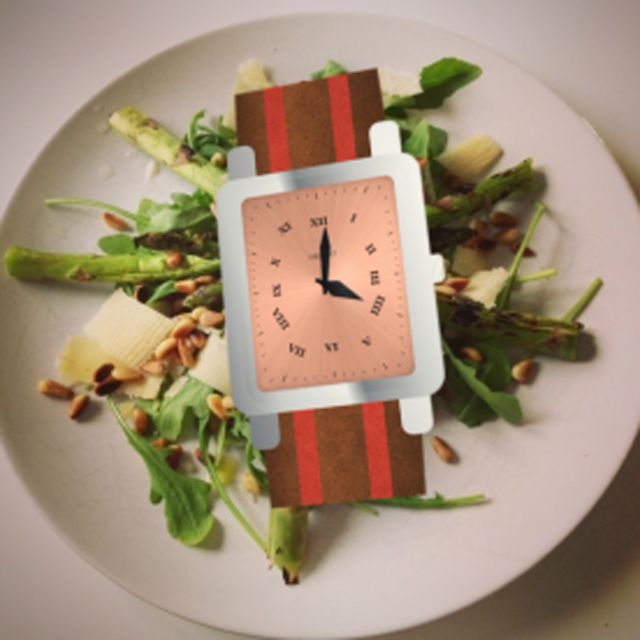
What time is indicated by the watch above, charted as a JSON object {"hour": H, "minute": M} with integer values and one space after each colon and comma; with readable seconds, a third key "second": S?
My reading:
{"hour": 4, "minute": 1}
